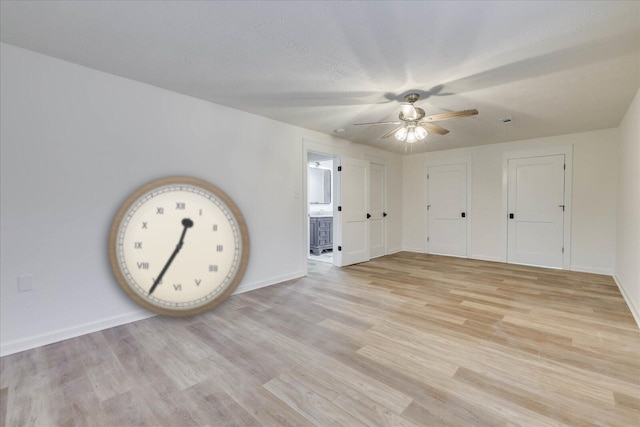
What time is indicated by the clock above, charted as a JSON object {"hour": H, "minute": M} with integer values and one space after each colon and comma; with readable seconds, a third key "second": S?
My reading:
{"hour": 12, "minute": 35}
